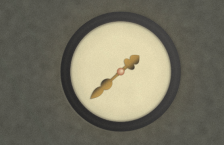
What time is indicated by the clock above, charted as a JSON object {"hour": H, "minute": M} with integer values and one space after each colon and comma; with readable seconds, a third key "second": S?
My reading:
{"hour": 1, "minute": 38}
